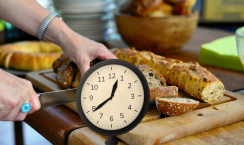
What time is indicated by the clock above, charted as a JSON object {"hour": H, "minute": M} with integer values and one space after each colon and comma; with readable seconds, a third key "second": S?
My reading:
{"hour": 12, "minute": 39}
